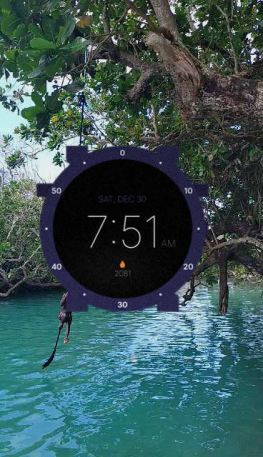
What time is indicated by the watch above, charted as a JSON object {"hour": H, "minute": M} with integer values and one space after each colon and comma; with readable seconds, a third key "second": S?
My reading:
{"hour": 7, "minute": 51}
